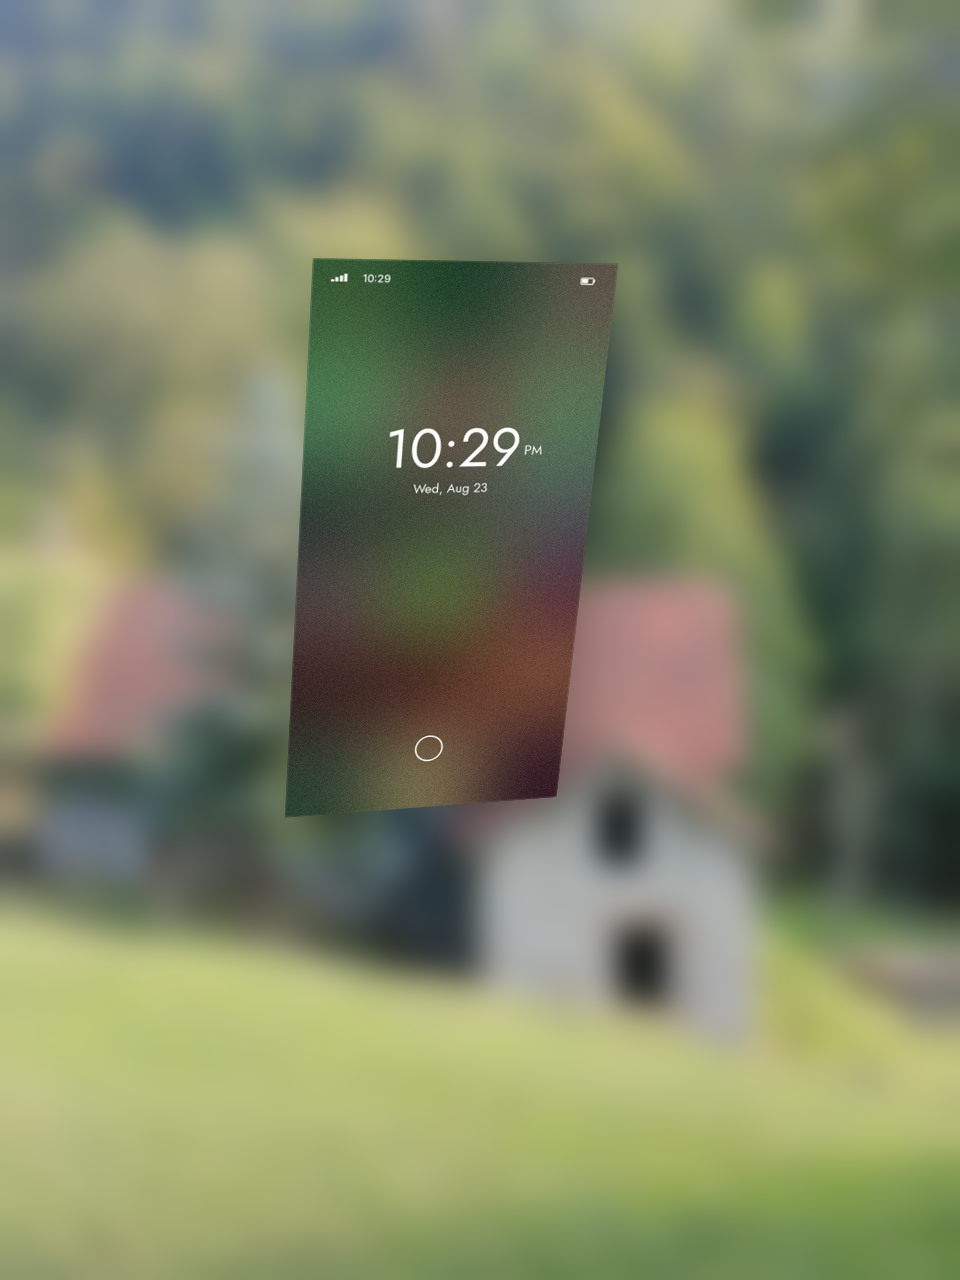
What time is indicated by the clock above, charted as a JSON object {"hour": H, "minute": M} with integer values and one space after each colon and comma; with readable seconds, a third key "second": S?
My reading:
{"hour": 10, "minute": 29}
